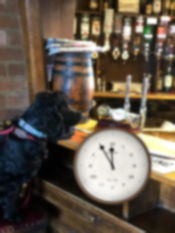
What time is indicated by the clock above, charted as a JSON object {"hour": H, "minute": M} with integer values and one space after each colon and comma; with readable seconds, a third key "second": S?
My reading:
{"hour": 11, "minute": 55}
